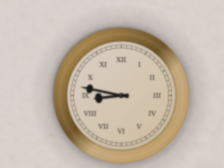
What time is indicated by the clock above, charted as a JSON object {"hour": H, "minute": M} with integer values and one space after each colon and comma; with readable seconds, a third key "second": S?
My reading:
{"hour": 8, "minute": 47}
